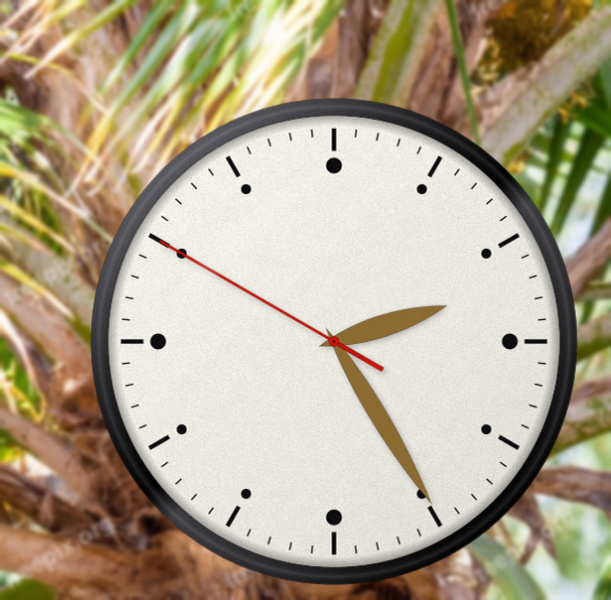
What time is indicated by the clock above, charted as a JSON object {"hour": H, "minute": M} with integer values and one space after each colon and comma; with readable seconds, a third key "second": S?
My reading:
{"hour": 2, "minute": 24, "second": 50}
